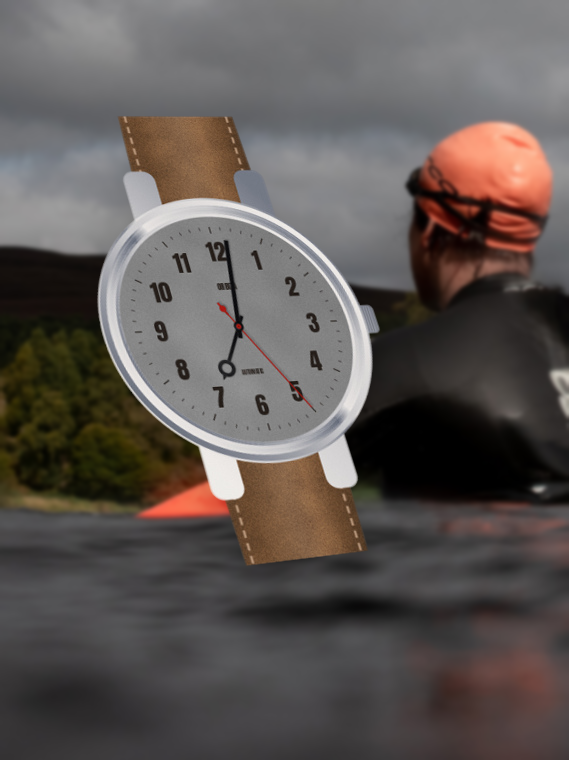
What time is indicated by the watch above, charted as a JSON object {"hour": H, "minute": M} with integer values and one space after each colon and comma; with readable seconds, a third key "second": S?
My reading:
{"hour": 7, "minute": 1, "second": 25}
